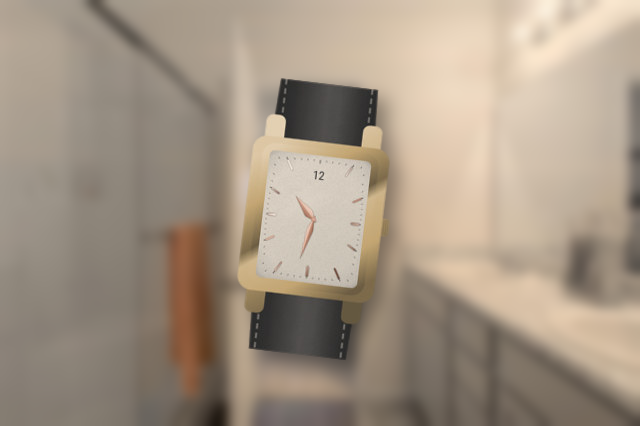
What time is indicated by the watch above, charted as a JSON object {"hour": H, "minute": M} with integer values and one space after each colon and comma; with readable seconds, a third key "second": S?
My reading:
{"hour": 10, "minute": 32}
